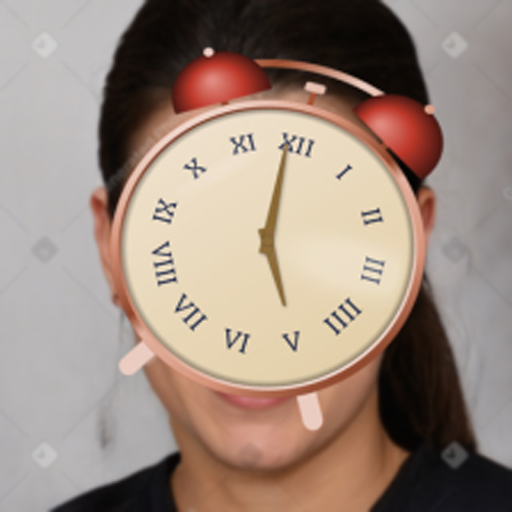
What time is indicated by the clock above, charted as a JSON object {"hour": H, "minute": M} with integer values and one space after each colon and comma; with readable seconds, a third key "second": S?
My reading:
{"hour": 4, "minute": 59}
